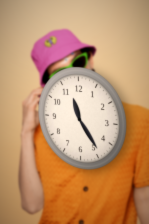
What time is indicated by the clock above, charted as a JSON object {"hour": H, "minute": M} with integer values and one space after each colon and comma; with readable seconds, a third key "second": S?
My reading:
{"hour": 11, "minute": 24}
